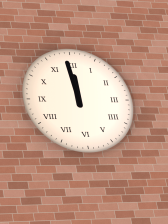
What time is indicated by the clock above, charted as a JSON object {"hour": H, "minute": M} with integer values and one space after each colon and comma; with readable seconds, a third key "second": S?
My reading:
{"hour": 11, "minute": 59}
